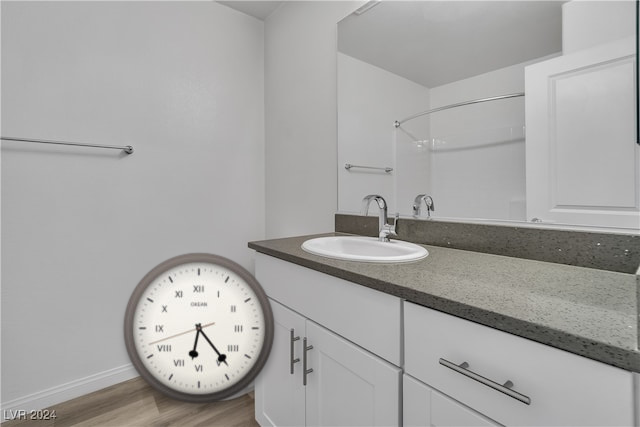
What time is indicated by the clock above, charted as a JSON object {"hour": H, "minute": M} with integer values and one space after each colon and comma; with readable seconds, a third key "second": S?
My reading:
{"hour": 6, "minute": 23, "second": 42}
